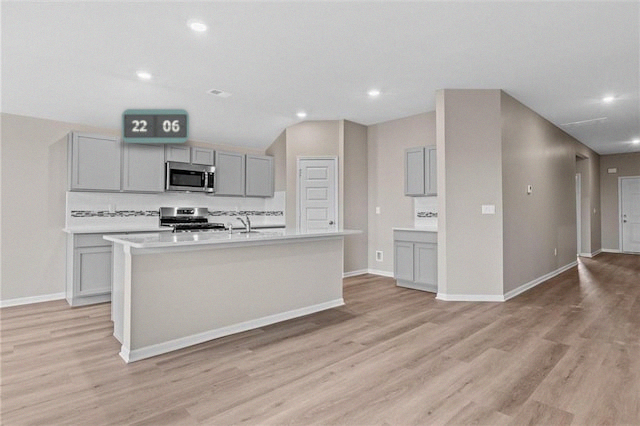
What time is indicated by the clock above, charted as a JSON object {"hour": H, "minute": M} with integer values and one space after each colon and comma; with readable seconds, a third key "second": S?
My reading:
{"hour": 22, "minute": 6}
